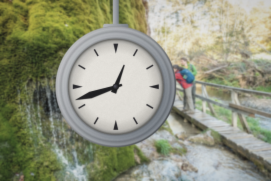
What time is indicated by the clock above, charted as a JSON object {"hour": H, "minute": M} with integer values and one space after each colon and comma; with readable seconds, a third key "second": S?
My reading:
{"hour": 12, "minute": 42}
